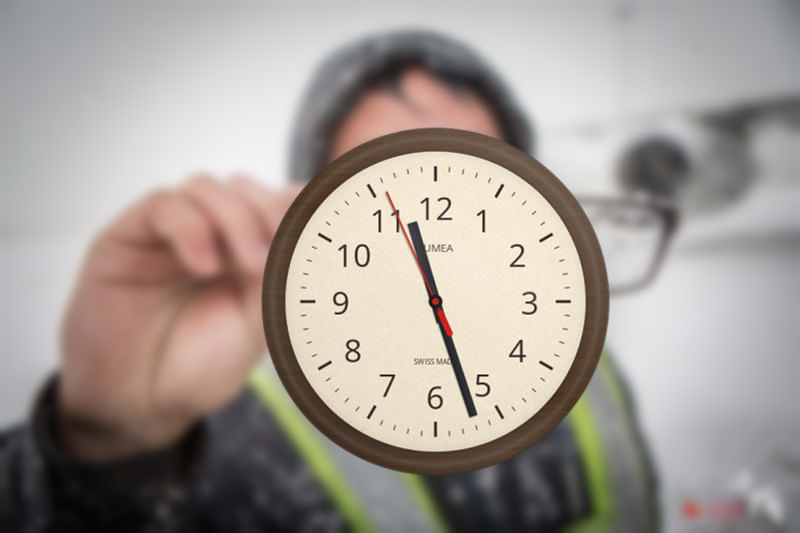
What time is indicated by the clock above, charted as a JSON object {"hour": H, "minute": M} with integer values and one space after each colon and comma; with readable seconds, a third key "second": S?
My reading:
{"hour": 11, "minute": 26, "second": 56}
